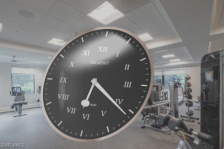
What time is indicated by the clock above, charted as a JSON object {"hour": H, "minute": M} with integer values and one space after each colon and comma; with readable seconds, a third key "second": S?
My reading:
{"hour": 6, "minute": 21}
